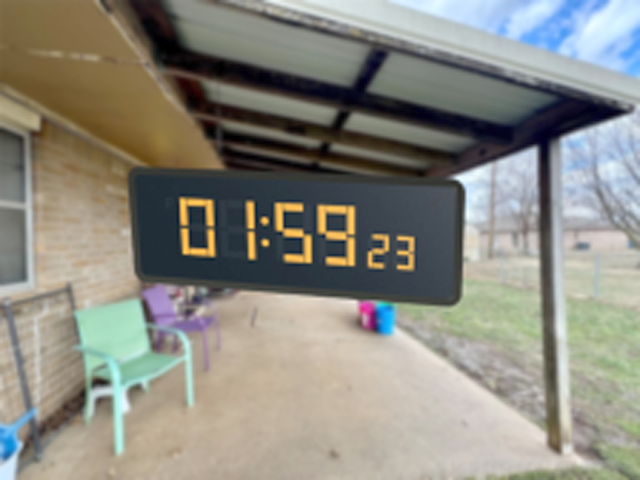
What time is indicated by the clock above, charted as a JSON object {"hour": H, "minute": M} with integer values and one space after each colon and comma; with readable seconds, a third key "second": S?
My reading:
{"hour": 1, "minute": 59, "second": 23}
